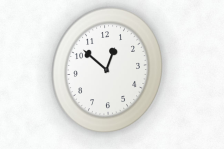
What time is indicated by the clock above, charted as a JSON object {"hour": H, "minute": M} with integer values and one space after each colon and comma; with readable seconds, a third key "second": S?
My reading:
{"hour": 12, "minute": 52}
